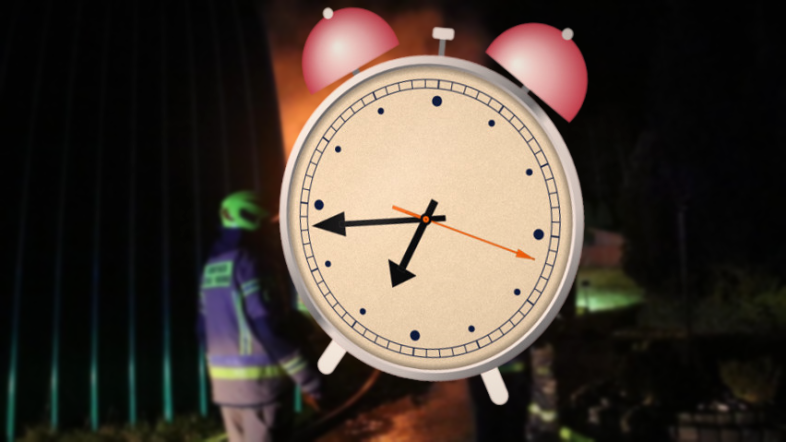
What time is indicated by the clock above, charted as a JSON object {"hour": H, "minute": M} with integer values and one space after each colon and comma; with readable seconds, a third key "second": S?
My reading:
{"hour": 6, "minute": 43, "second": 17}
